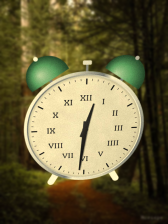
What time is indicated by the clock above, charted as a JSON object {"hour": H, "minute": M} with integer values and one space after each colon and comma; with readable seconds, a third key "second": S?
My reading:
{"hour": 12, "minute": 31}
